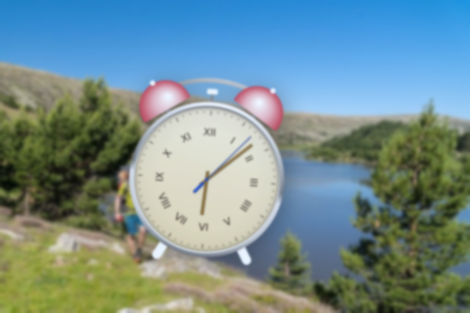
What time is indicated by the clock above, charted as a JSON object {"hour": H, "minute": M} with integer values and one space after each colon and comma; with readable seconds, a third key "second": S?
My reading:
{"hour": 6, "minute": 8, "second": 7}
